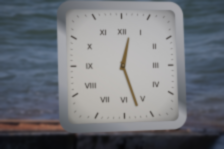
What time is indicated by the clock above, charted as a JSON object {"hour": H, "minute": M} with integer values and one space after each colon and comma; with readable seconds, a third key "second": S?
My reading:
{"hour": 12, "minute": 27}
